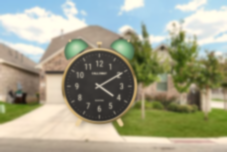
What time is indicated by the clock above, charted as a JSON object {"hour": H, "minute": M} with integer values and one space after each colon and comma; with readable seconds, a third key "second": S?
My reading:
{"hour": 4, "minute": 10}
